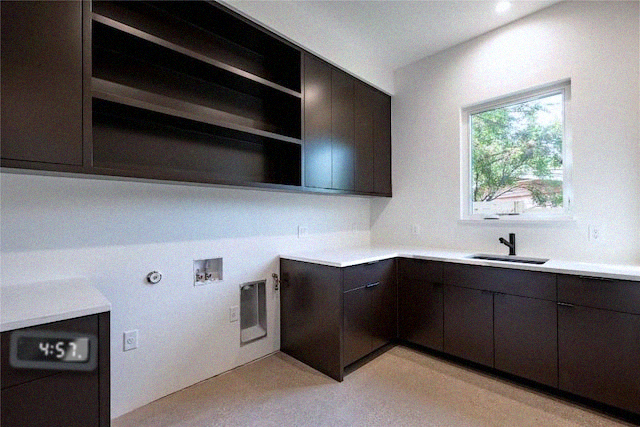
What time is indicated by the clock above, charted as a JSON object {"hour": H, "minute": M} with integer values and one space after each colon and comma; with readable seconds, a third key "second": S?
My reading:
{"hour": 4, "minute": 57}
